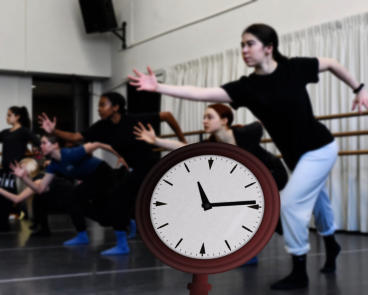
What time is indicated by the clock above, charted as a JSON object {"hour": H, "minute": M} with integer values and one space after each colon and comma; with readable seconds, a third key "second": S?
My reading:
{"hour": 11, "minute": 14}
